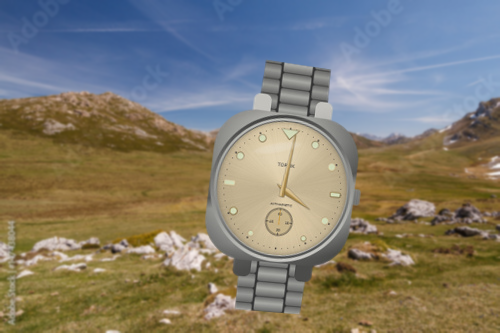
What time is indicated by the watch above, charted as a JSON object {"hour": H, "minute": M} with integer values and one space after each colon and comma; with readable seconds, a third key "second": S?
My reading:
{"hour": 4, "minute": 1}
